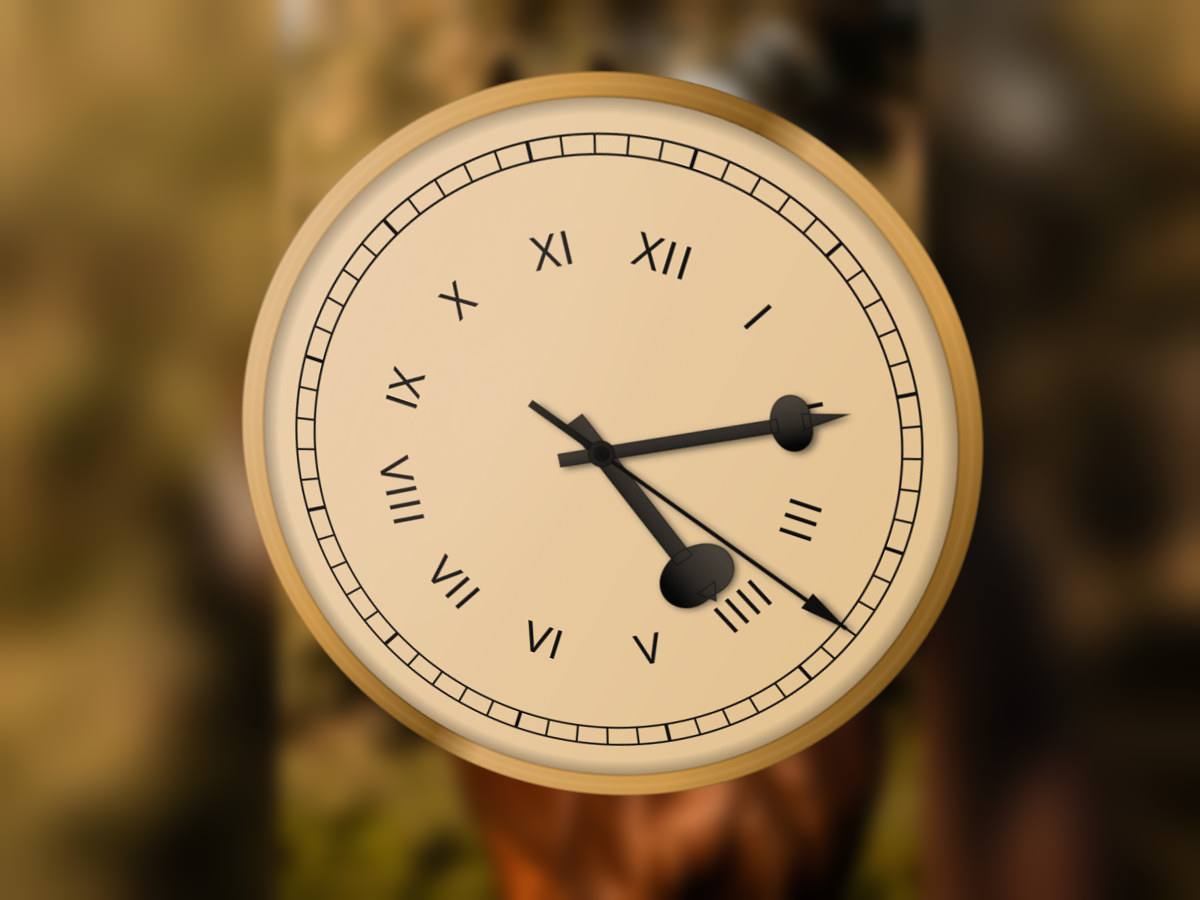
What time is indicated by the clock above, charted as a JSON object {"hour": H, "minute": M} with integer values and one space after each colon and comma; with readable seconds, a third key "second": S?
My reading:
{"hour": 4, "minute": 10, "second": 18}
